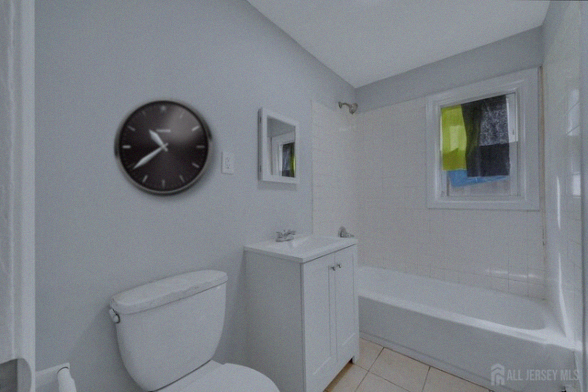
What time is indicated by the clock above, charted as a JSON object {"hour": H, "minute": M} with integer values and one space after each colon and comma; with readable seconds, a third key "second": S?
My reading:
{"hour": 10, "minute": 39}
